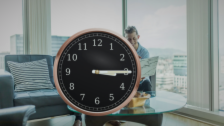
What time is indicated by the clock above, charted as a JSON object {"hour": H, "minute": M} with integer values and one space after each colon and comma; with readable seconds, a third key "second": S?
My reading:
{"hour": 3, "minute": 15}
